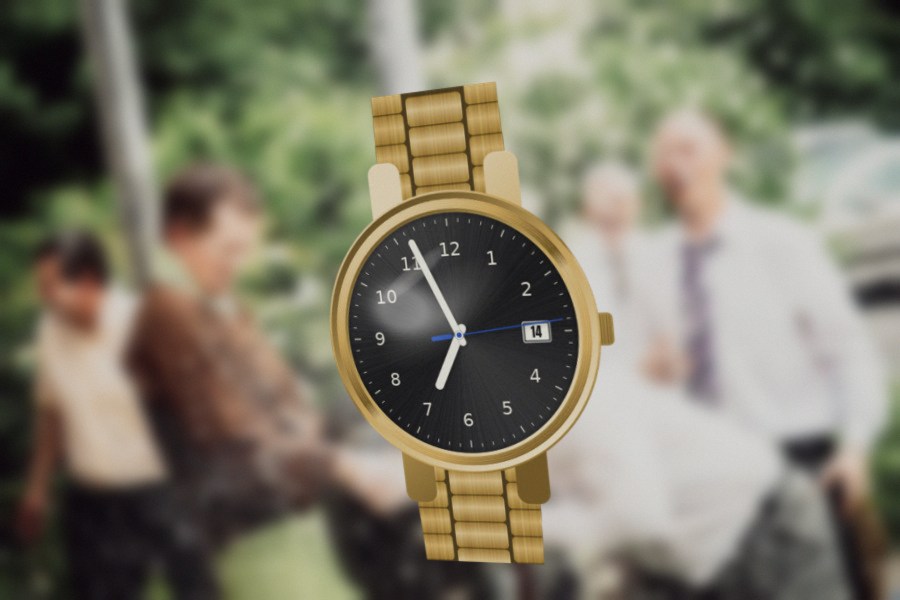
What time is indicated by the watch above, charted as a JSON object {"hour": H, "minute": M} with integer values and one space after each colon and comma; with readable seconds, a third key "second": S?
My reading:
{"hour": 6, "minute": 56, "second": 14}
